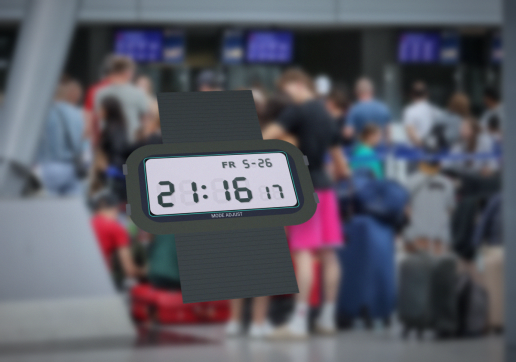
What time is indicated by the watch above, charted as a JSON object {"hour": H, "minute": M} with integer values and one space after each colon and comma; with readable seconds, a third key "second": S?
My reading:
{"hour": 21, "minute": 16, "second": 17}
